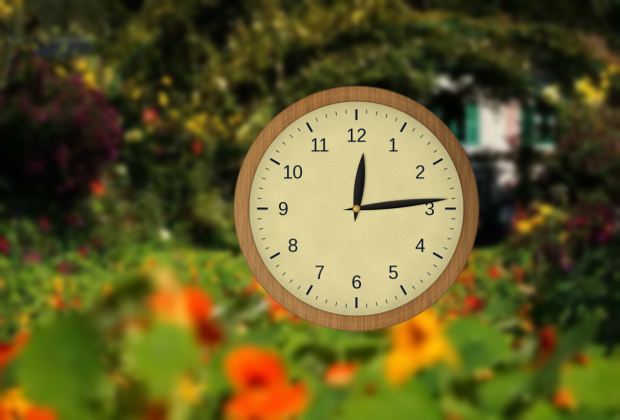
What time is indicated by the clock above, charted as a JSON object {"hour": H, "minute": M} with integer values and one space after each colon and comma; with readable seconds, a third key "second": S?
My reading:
{"hour": 12, "minute": 14}
